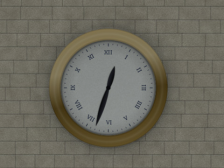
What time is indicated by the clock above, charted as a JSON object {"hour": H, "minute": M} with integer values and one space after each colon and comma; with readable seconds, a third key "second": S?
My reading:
{"hour": 12, "minute": 33}
